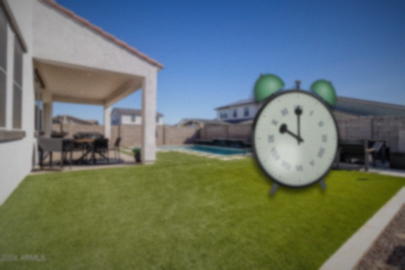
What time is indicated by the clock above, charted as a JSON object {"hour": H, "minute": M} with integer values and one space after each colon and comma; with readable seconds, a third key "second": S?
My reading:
{"hour": 10, "minute": 0}
